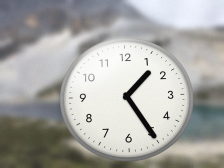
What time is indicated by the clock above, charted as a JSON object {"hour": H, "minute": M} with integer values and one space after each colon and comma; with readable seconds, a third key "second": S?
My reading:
{"hour": 1, "minute": 25}
